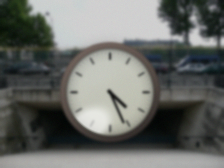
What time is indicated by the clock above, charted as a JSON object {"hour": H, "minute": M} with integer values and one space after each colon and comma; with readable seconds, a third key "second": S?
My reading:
{"hour": 4, "minute": 26}
